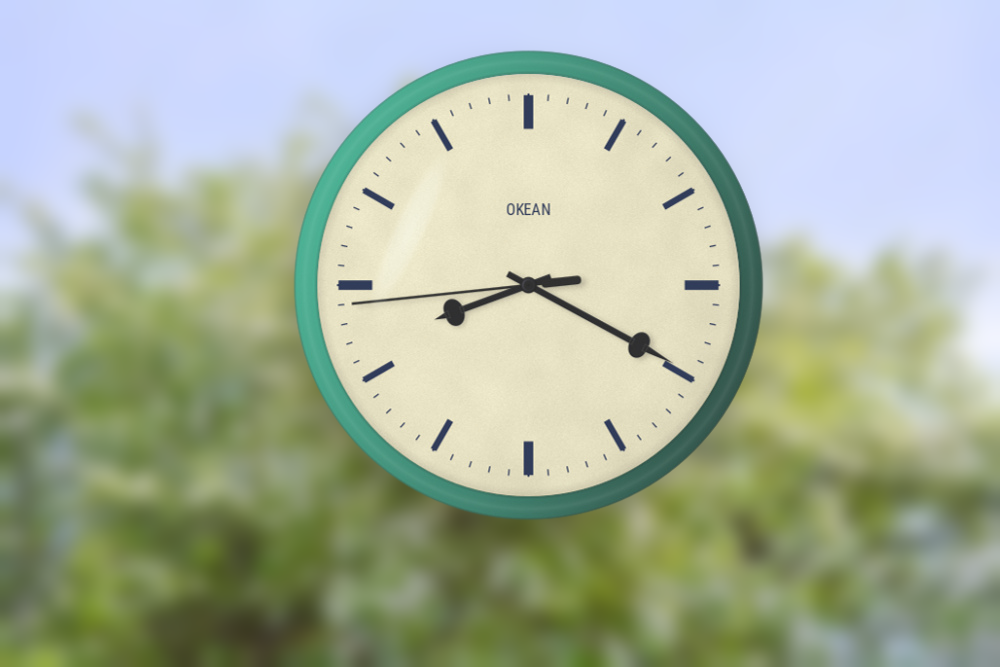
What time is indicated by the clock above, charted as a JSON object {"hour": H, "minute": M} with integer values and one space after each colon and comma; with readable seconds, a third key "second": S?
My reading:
{"hour": 8, "minute": 19, "second": 44}
